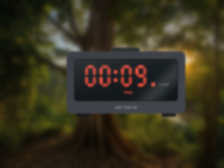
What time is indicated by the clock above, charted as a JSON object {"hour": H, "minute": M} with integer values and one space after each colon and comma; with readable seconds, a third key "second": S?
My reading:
{"hour": 0, "minute": 9}
